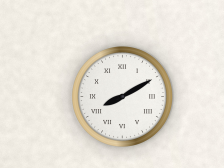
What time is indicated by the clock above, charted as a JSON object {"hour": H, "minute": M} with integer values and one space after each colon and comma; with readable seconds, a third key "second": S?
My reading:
{"hour": 8, "minute": 10}
